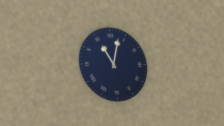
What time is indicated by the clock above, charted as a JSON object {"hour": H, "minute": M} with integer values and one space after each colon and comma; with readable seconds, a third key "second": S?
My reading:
{"hour": 11, "minute": 3}
